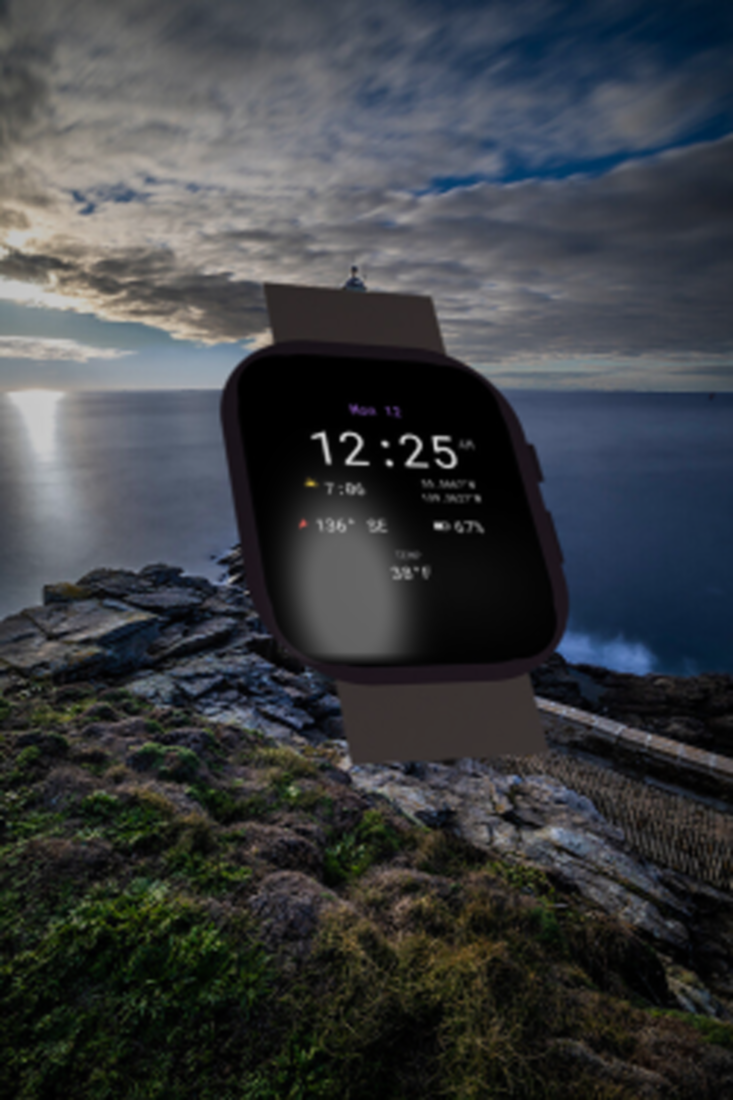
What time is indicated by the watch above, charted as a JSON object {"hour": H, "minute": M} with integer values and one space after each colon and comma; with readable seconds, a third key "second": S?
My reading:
{"hour": 12, "minute": 25}
